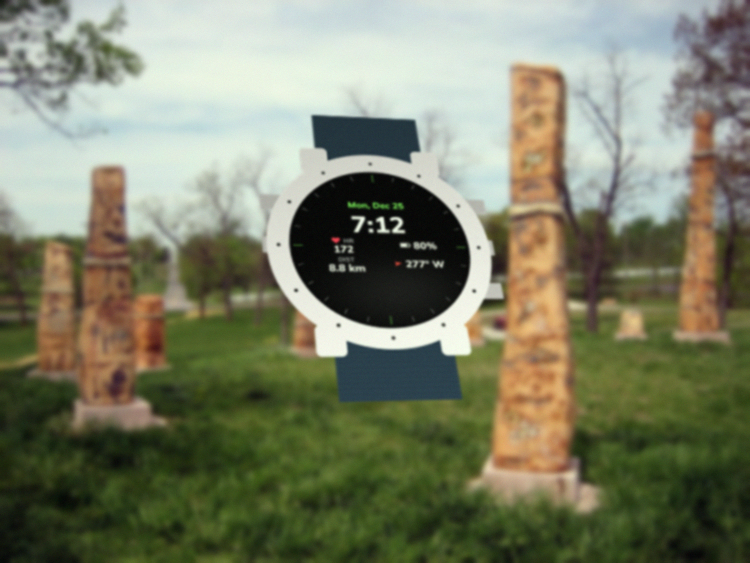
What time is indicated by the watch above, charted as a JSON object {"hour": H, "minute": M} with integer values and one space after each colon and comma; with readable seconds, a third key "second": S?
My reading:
{"hour": 7, "minute": 12}
